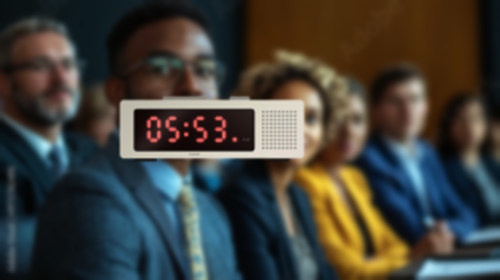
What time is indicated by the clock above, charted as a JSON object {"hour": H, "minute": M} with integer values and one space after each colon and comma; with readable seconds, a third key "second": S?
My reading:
{"hour": 5, "minute": 53}
